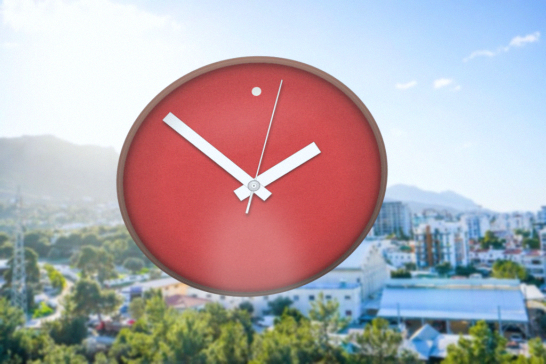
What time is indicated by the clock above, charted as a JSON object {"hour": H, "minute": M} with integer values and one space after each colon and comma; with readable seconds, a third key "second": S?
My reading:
{"hour": 1, "minute": 52, "second": 2}
